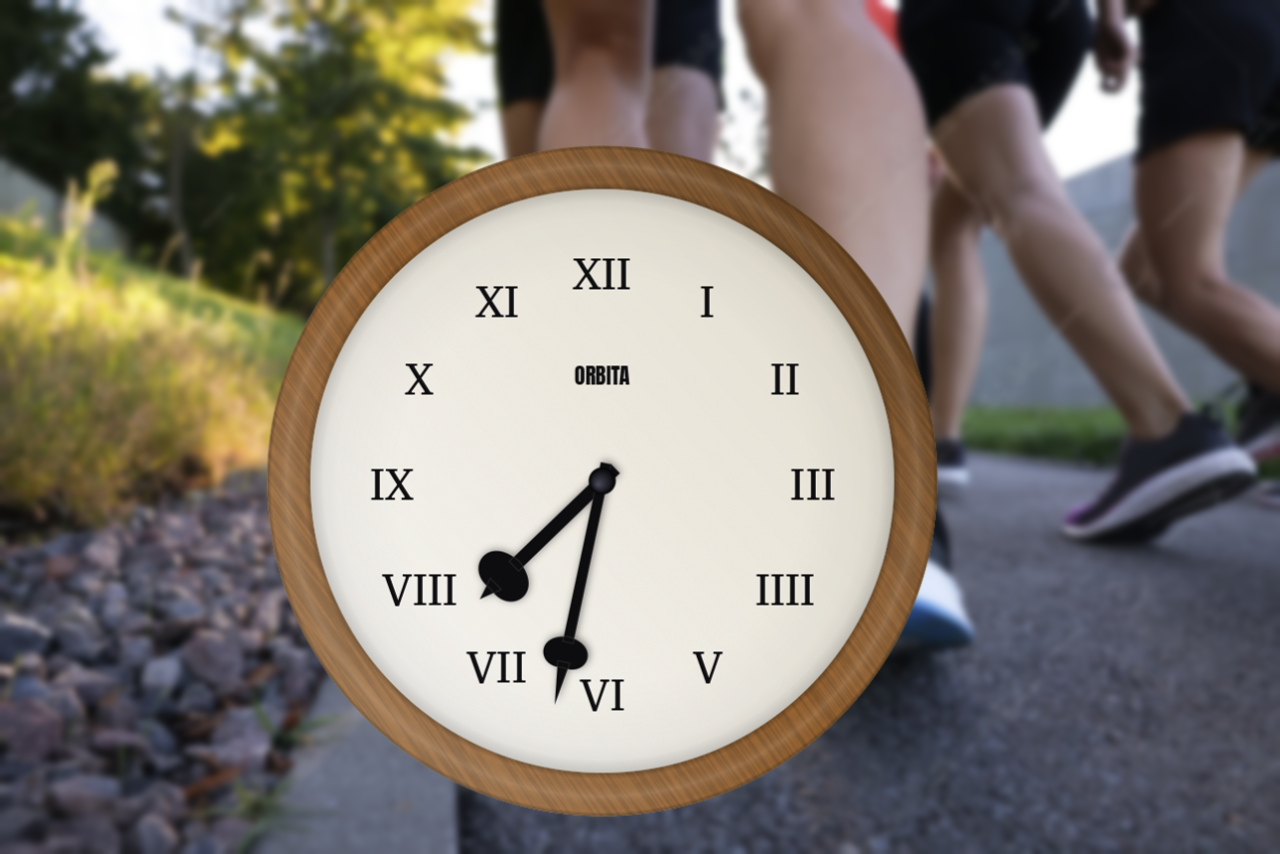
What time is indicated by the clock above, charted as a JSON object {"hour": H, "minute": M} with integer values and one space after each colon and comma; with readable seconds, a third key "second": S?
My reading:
{"hour": 7, "minute": 32}
